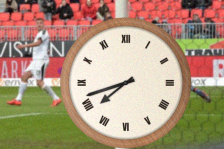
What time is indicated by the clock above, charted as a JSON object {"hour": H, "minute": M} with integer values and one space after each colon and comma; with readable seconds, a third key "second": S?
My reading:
{"hour": 7, "minute": 42}
